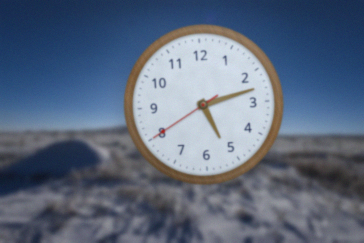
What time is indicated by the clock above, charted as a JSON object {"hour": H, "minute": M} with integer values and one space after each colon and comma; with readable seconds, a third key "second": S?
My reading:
{"hour": 5, "minute": 12, "second": 40}
